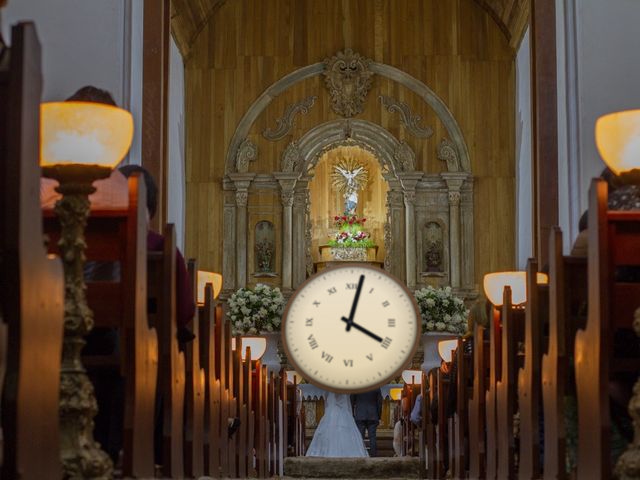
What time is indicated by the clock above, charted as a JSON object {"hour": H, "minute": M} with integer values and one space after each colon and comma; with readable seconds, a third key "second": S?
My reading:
{"hour": 4, "minute": 2}
